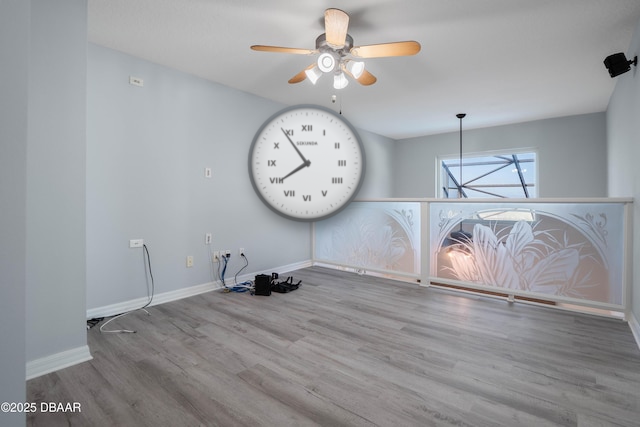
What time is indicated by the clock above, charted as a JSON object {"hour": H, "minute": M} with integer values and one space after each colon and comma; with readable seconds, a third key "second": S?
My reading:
{"hour": 7, "minute": 54}
